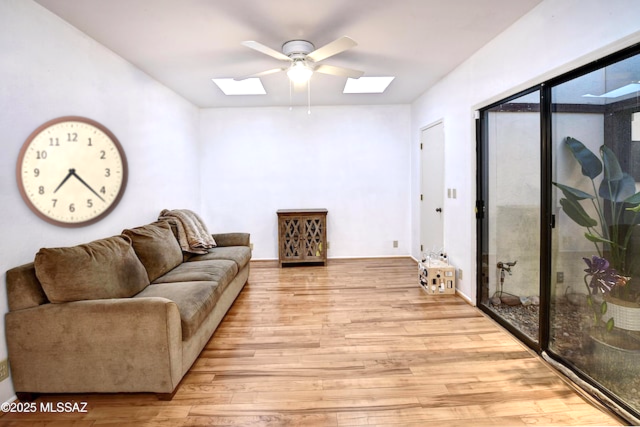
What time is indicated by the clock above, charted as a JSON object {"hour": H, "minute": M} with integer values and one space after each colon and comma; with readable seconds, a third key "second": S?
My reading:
{"hour": 7, "minute": 22}
